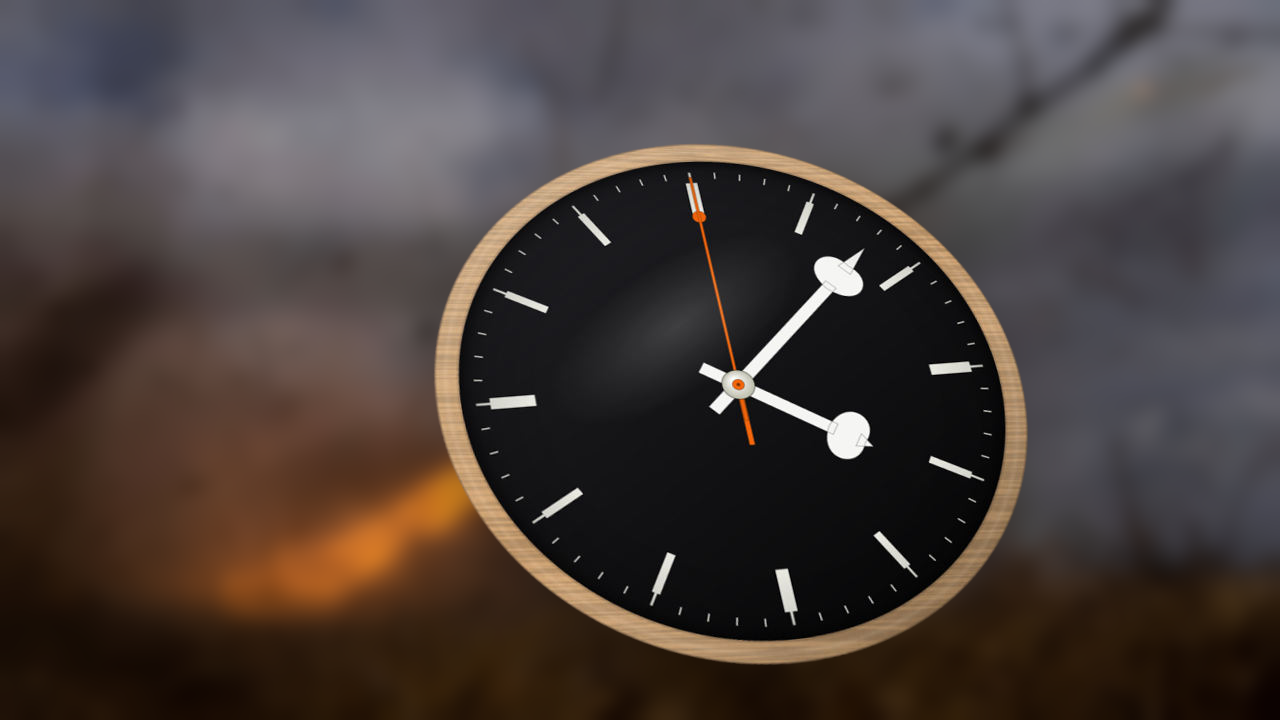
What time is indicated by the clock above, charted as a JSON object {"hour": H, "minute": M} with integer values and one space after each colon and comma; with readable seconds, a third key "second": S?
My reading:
{"hour": 4, "minute": 8, "second": 0}
